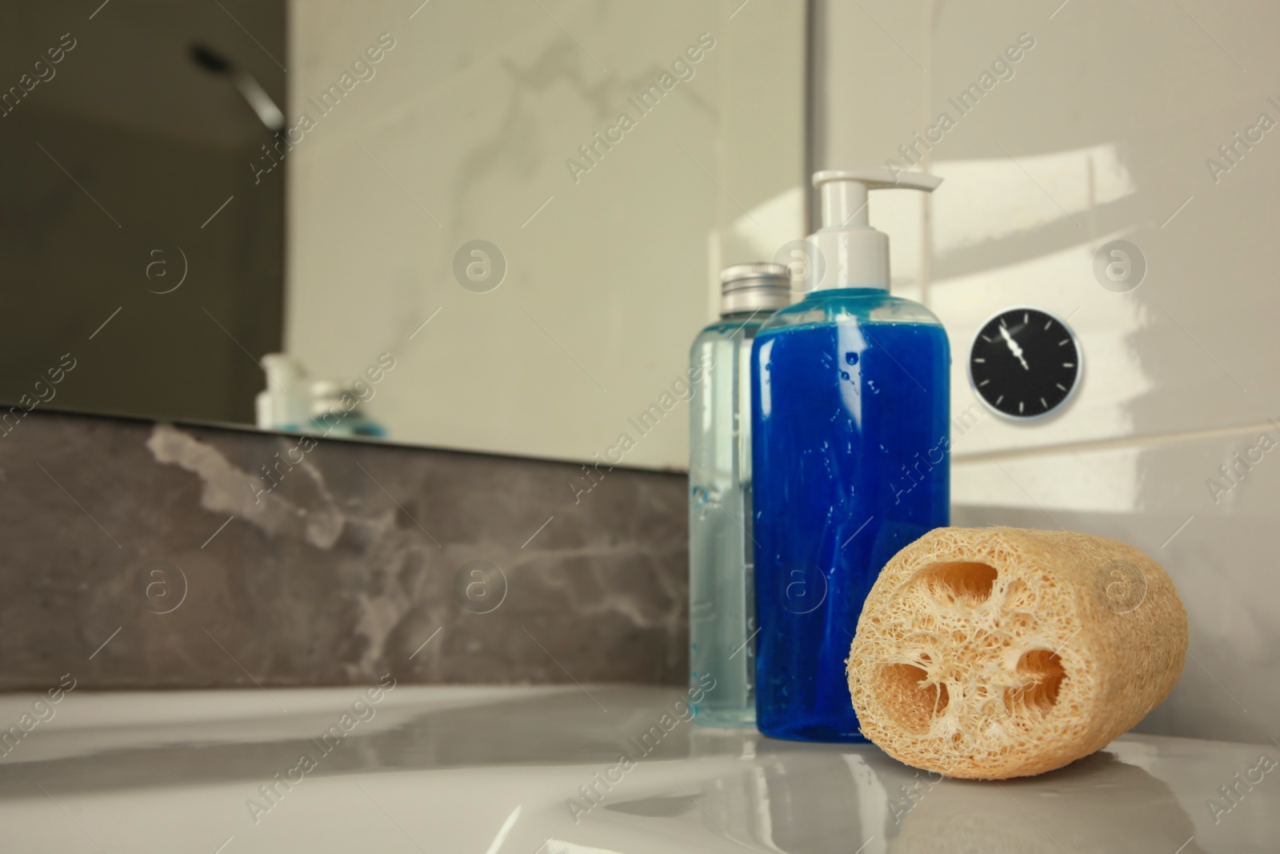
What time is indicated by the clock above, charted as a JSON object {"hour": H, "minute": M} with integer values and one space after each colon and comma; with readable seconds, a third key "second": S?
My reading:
{"hour": 10, "minute": 54}
